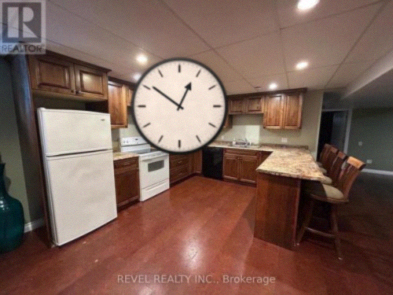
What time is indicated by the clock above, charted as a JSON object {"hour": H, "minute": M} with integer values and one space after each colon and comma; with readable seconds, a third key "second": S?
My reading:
{"hour": 12, "minute": 51}
